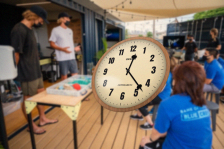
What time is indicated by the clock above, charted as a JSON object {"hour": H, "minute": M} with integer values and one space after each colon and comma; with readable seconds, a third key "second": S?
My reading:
{"hour": 12, "minute": 23}
